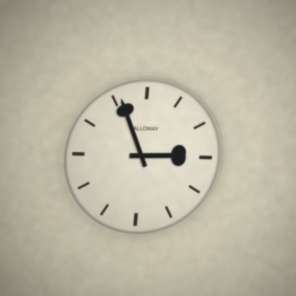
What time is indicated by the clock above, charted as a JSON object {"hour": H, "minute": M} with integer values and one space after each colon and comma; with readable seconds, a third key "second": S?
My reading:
{"hour": 2, "minute": 56}
